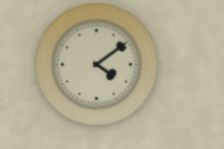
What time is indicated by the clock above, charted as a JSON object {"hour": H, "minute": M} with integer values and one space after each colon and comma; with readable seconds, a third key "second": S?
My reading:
{"hour": 4, "minute": 9}
